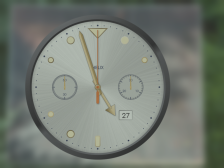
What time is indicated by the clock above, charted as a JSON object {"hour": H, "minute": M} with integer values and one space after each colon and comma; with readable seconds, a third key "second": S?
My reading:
{"hour": 4, "minute": 57}
